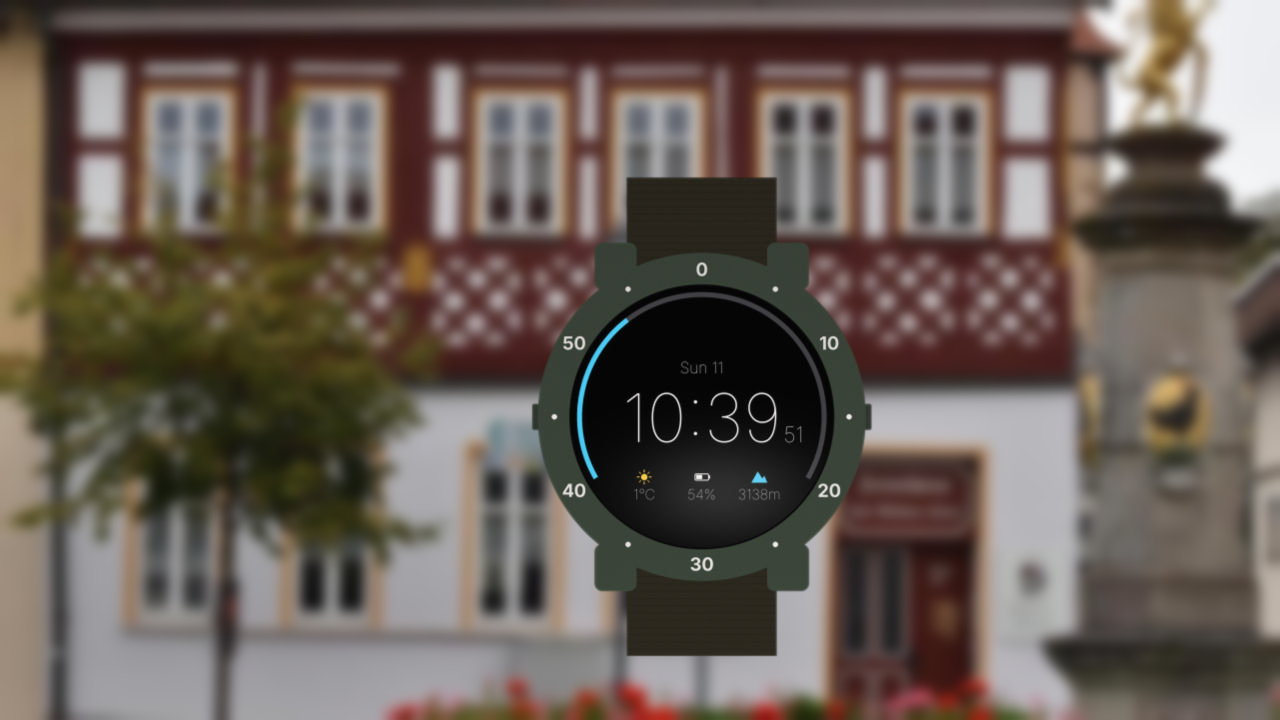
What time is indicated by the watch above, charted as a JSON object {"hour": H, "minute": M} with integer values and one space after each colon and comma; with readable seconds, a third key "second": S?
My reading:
{"hour": 10, "minute": 39, "second": 51}
